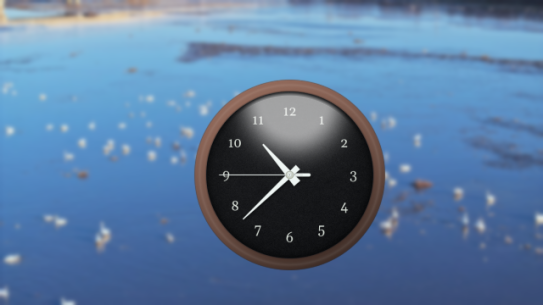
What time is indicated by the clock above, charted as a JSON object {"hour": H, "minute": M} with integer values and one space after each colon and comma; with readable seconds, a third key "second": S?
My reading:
{"hour": 10, "minute": 37, "second": 45}
